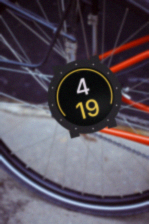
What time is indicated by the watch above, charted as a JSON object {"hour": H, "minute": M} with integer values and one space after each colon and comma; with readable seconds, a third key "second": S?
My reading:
{"hour": 4, "minute": 19}
